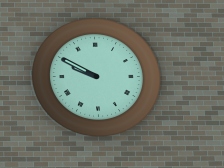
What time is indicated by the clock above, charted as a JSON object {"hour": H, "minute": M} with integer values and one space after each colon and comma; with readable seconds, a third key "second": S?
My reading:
{"hour": 9, "minute": 50}
